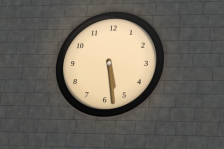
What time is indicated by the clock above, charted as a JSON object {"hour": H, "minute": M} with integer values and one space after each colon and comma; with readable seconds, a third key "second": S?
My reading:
{"hour": 5, "minute": 28}
